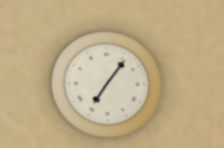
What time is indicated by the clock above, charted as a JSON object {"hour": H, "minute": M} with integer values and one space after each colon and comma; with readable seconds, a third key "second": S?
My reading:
{"hour": 7, "minute": 6}
